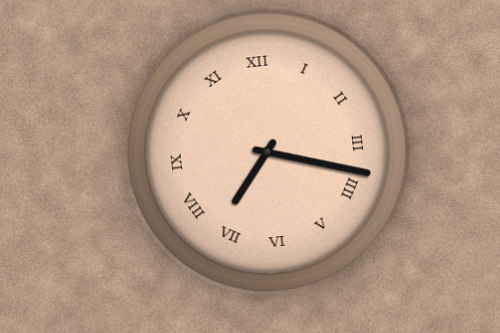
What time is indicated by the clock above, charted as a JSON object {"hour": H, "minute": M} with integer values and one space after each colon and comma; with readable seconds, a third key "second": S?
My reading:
{"hour": 7, "minute": 18}
